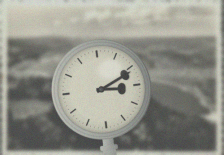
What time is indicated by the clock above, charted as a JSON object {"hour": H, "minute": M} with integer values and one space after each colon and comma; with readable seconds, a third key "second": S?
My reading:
{"hour": 3, "minute": 11}
